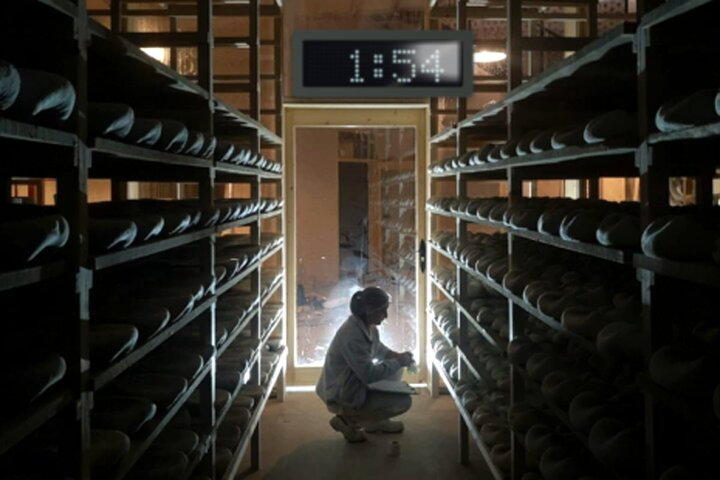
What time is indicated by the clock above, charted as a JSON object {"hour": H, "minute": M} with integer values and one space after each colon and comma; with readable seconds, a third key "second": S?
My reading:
{"hour": 1, "minute": 54}
